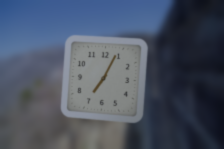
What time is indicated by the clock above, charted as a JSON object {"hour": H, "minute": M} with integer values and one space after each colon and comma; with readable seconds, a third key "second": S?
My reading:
{"hour": 7, "minute": 4}
